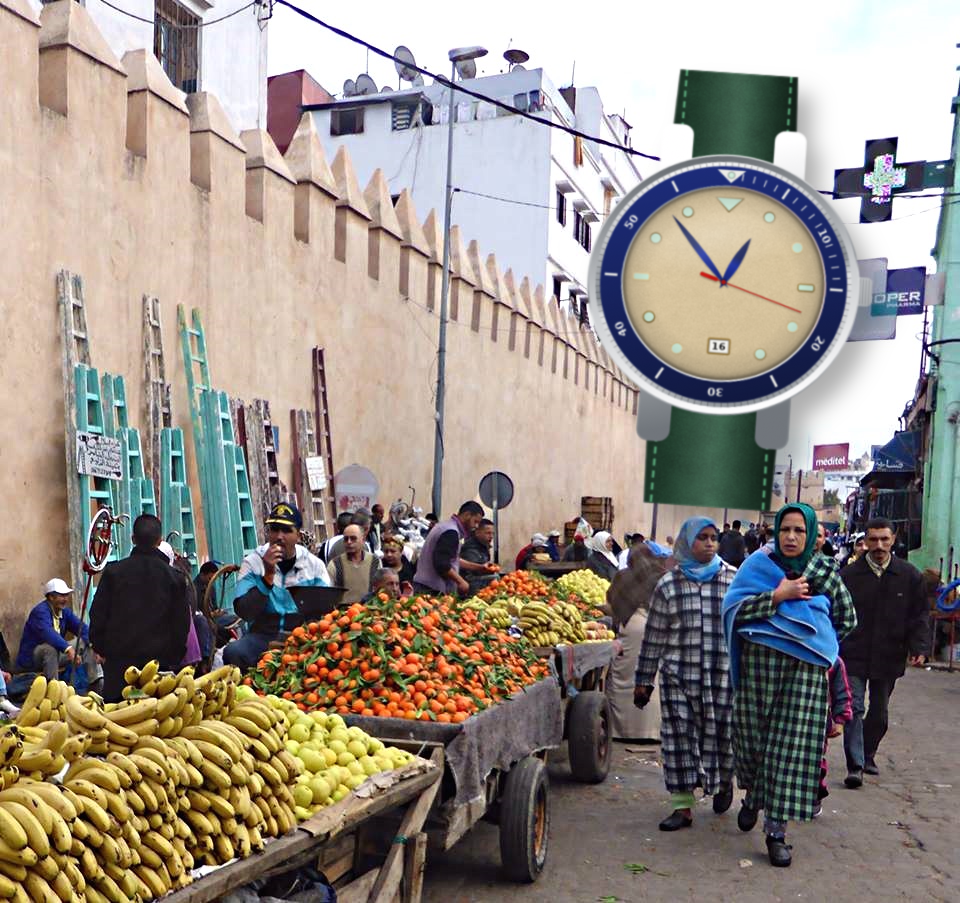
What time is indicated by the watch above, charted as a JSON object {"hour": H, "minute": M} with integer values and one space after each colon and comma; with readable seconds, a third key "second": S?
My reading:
{"hour": 12, "minute": 53, "second": 18}
